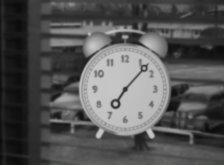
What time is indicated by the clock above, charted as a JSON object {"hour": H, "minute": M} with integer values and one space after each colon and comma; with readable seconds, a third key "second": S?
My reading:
{"hour": 7, "minute": 7}
